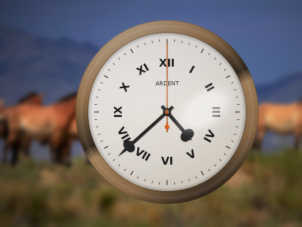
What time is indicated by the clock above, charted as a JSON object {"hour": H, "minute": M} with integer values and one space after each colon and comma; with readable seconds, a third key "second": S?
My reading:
{"hour": 4, "minute": 38, "second": 0}
